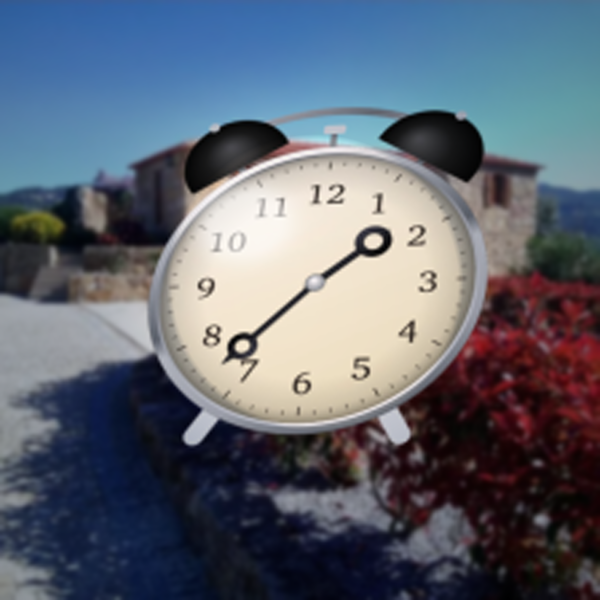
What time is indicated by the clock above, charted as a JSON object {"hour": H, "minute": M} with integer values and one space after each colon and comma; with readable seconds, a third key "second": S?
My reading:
{"hour": 1, "minute": 37}
